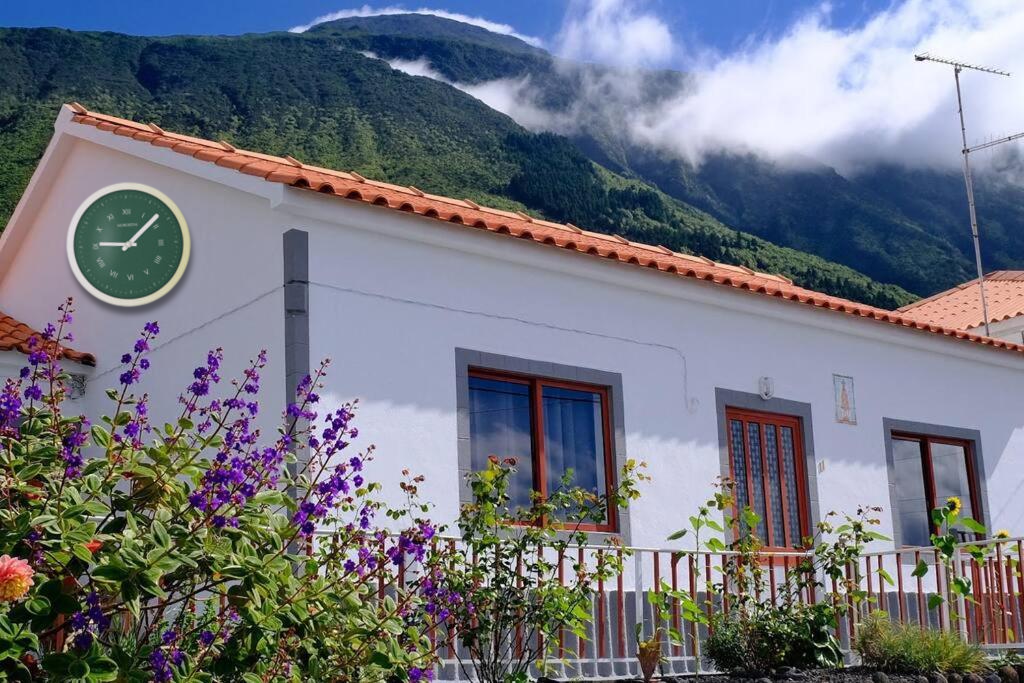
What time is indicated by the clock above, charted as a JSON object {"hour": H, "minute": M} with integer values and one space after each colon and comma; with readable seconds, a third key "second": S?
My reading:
{"hour": 9, "minute": 8}
